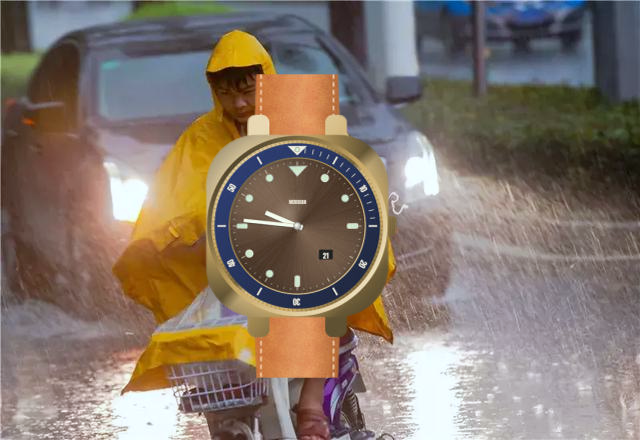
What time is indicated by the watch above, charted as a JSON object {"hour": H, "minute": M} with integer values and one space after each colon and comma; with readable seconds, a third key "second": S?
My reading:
{"hour": 9, "minute": 46}
